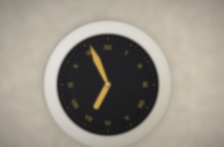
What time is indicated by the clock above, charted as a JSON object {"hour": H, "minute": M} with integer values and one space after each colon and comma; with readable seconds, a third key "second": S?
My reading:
{"hour": 6, "minute": 56}
